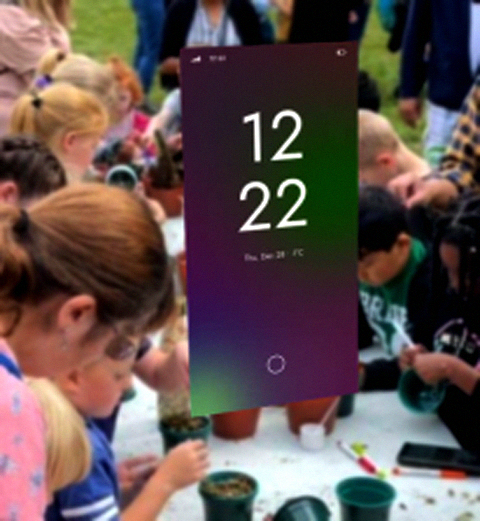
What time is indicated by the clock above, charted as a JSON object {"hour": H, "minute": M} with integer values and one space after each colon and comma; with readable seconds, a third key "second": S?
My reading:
{"hour": 12, "minute": 22}
